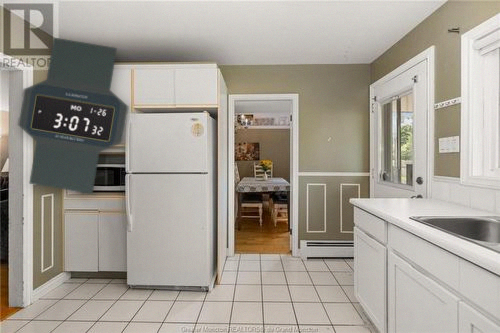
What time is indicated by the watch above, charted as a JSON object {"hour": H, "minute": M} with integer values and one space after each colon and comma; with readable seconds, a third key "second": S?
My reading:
{"hour": 3, "minute": 7}
